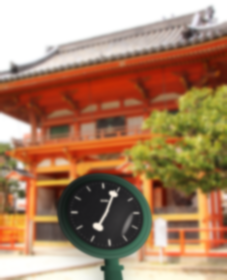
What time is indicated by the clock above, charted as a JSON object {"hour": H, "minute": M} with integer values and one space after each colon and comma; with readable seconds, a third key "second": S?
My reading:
{"hour": 7, "minute": 4}
